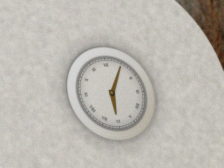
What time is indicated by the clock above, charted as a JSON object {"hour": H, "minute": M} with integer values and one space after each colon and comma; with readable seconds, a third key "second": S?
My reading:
{"hour": 6, "minute": 5}
